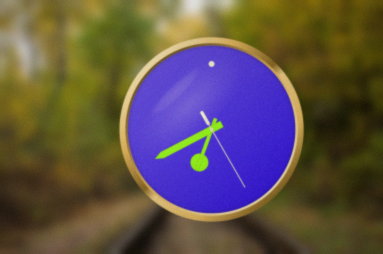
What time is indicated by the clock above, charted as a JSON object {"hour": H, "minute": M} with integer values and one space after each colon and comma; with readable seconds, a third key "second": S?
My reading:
{"hour": 6, "minute": 40, "second": 25}
